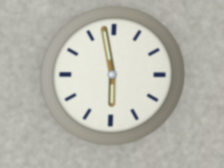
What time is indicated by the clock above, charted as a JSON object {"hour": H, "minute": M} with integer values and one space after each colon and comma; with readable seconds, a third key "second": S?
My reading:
{"hour": 5, "minute": 58}
